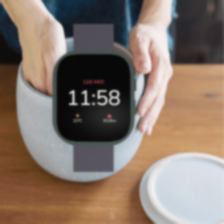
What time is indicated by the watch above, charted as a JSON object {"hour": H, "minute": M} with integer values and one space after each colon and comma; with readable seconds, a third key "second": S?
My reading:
{"hour": 11, "minute": 58}
